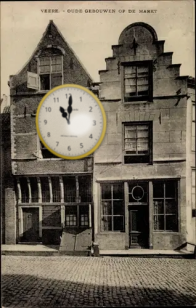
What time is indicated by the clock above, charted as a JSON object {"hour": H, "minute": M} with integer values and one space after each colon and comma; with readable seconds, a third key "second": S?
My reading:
{"hour": 11, "minute": 1}
